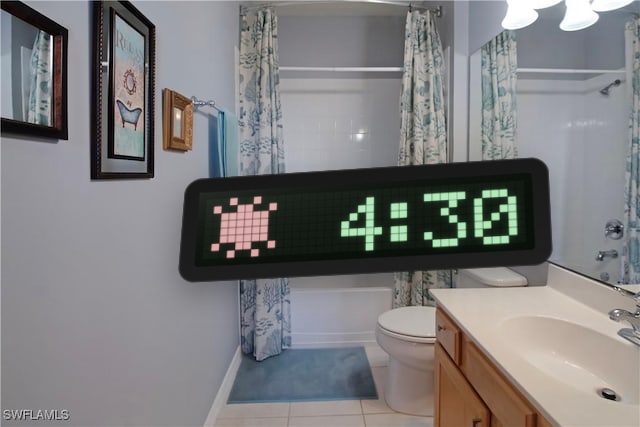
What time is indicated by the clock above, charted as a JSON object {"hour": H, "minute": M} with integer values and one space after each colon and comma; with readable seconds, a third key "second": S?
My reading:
{"hour": 4, "minute": 30}
